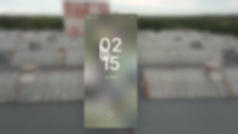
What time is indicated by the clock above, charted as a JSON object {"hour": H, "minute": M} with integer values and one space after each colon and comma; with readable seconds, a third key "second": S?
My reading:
{"hour": 2, "minute": 15}
